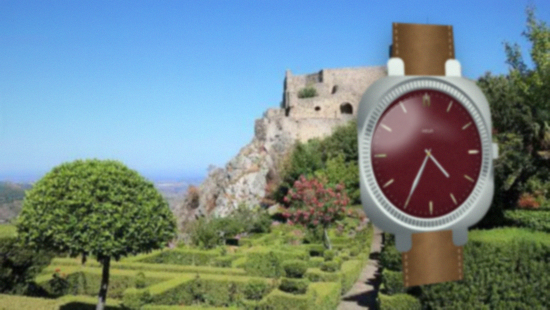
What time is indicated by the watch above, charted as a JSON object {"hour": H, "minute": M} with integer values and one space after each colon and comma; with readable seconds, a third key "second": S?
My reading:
{"hour": 4, "minute": 35}
